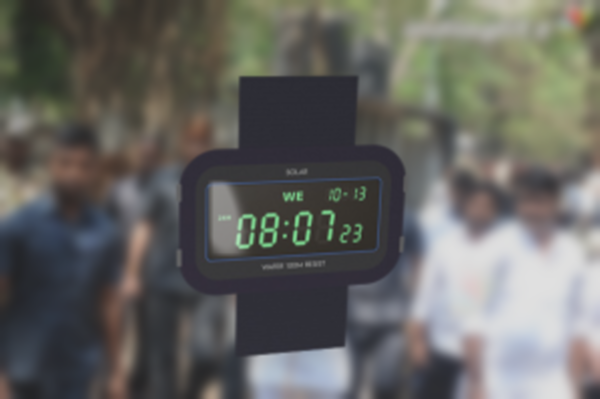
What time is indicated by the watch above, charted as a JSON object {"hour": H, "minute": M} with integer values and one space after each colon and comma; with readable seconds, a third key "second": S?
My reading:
{"hour": 8, "minute": 7, "second": 23}
